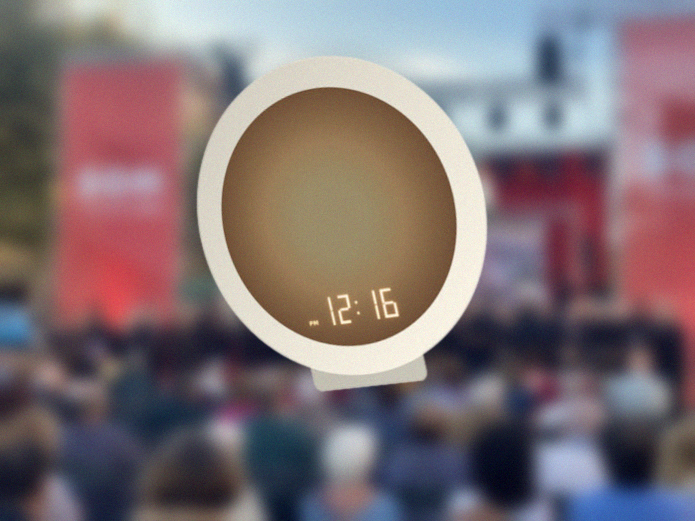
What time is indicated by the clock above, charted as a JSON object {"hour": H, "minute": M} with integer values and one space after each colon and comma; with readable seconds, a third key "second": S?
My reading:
{"hour": 12, "minute": 16}
